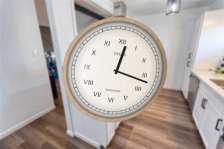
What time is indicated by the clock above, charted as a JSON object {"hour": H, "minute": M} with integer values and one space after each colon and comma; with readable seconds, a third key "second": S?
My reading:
{"hour": 12, "minute": 17}
